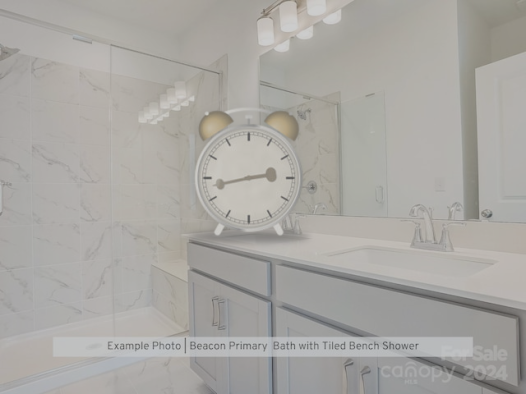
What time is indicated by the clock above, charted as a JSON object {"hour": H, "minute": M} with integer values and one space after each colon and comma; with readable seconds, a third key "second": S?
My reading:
{"hour": 2, "minute": 43}
